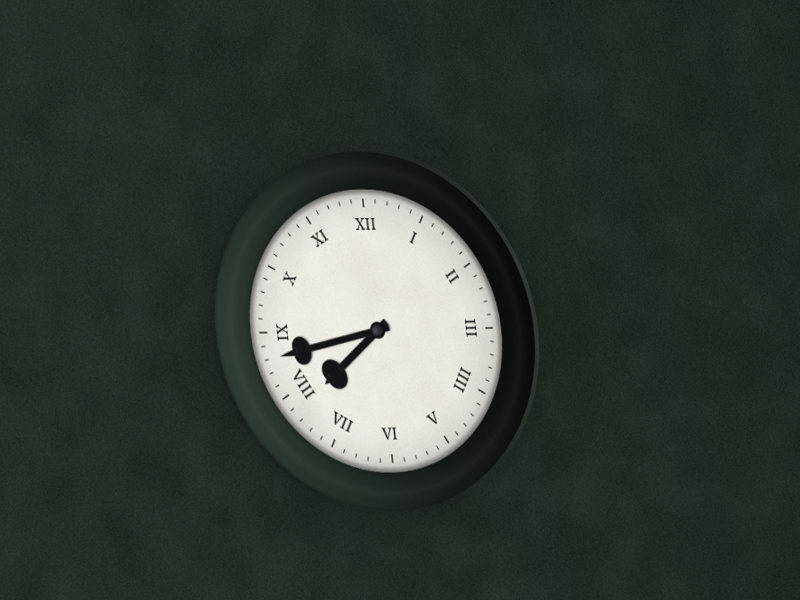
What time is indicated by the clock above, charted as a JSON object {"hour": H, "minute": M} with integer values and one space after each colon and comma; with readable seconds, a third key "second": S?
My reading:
{"hour": 7, "minute": 43}
